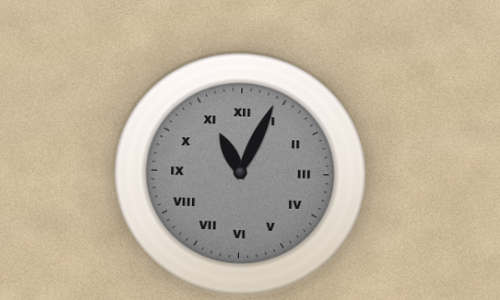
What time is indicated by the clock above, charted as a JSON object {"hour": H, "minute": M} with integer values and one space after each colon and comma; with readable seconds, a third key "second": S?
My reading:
{"hour": 11, "minute": 4}
